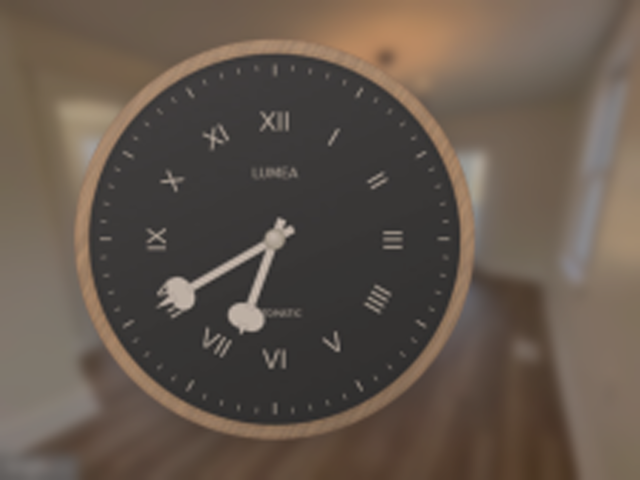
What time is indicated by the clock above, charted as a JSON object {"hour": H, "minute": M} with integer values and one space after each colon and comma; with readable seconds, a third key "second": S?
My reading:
{"hour": 6, "minute": 40}
